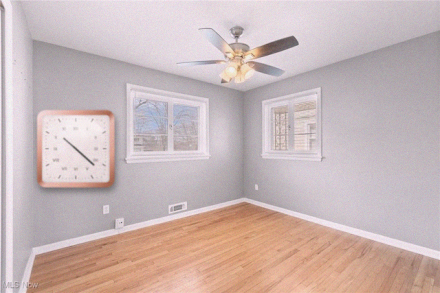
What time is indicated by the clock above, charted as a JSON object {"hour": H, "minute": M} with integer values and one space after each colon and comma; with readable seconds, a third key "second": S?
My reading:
{"hour": 10, "minute": 22}
